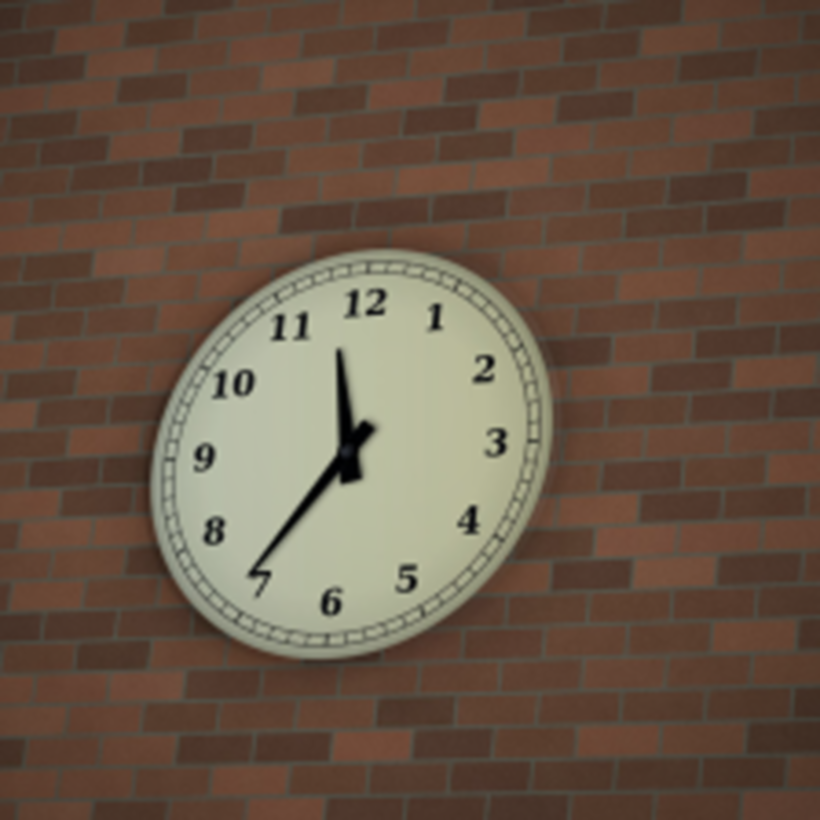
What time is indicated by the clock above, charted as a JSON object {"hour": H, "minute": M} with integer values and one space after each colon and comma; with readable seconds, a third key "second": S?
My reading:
{"hour": 11, "minute": 36}
